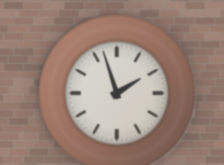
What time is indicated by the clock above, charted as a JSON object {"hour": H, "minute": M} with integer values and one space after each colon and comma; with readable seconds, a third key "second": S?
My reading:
{"hour": 1, "minute": 57}
